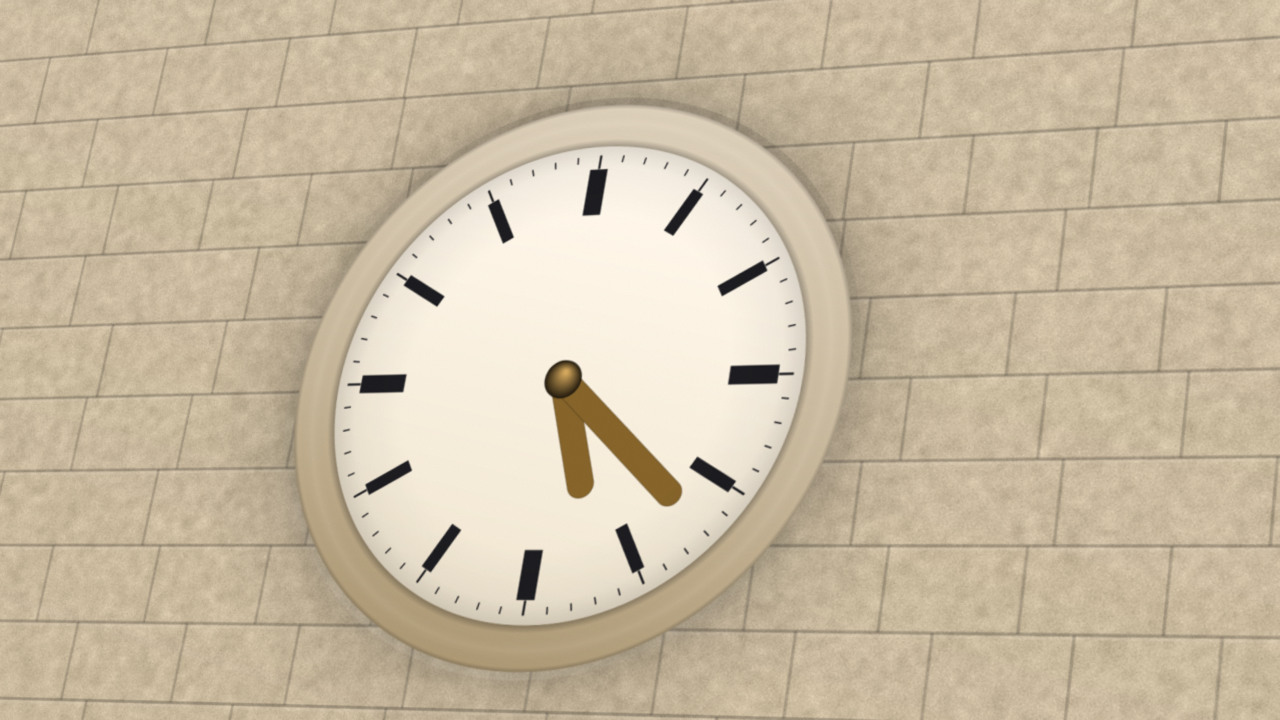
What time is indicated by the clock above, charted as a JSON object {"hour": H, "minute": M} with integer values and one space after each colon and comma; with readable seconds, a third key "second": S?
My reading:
{"hour": 5, "minute": 22}
